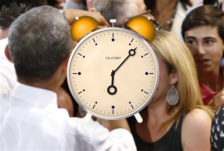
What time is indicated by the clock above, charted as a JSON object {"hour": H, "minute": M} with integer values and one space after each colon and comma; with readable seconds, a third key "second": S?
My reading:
{"hour": 6, "minute": 7}
